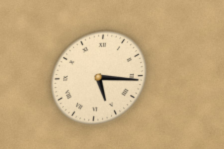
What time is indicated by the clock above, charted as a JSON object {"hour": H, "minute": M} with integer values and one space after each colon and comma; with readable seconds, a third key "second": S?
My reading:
{"hour": 5, "minute": 16}
